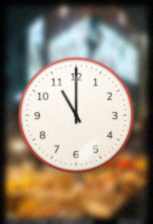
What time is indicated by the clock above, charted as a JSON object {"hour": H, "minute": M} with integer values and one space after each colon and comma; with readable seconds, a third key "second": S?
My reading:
{"hour": 11, "minute": 0}
